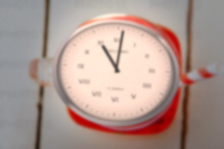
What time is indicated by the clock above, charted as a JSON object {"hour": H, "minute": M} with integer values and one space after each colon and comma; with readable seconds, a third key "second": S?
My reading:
{"hour": 11, "minute": 1}
